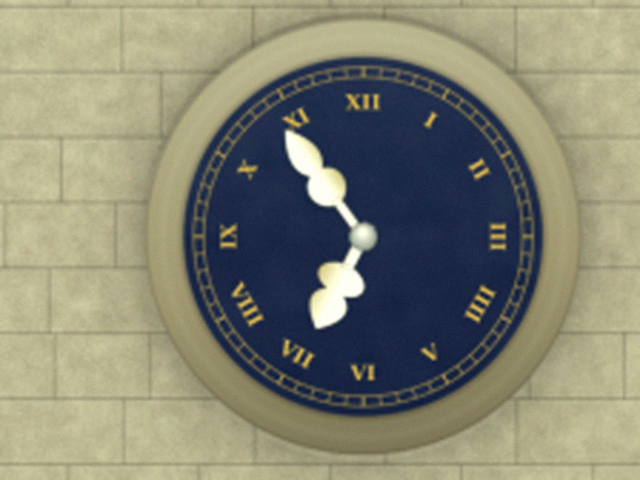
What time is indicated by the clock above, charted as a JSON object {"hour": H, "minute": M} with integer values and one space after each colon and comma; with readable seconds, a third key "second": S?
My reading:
{"hour": 6, "minute": 54}
